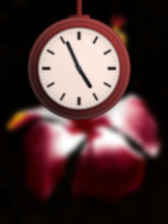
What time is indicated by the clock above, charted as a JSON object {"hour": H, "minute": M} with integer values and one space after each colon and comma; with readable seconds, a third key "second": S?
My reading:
{"hour": 4, "minute": 56}
